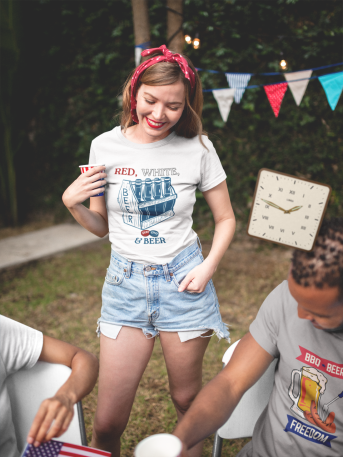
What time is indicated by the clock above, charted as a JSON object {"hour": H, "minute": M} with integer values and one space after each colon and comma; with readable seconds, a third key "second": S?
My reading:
{"hour": 1, "minute": 47}
